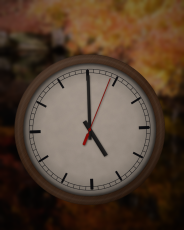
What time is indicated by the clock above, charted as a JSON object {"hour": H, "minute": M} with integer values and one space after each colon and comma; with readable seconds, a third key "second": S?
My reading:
{"hour": 5, "minute": 0, "second": 4}
